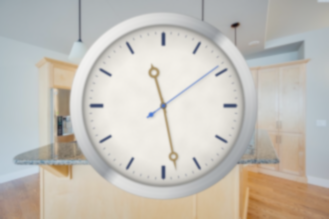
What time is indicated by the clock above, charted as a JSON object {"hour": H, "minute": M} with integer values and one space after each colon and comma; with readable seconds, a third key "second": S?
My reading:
{"hour": 11, "minute": 28, "second": 9}
